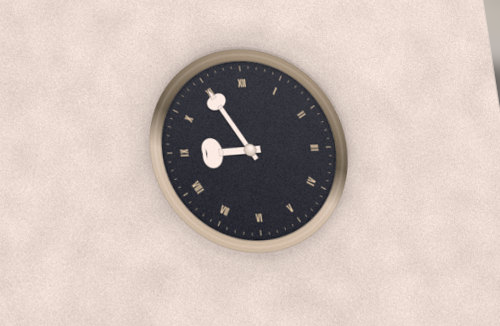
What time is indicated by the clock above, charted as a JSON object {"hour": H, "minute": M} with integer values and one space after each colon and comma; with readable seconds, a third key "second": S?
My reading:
{"hour": 8, "minute": 55}
